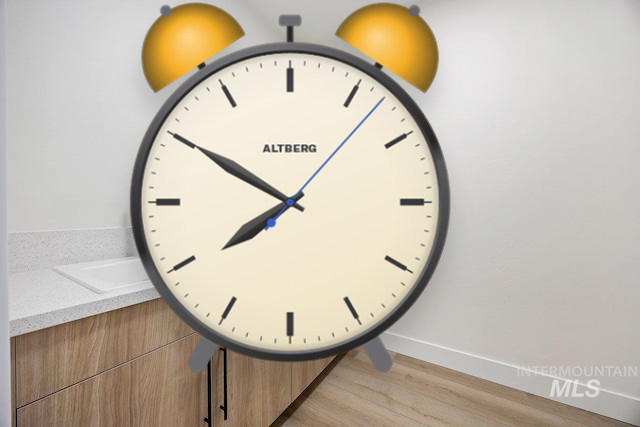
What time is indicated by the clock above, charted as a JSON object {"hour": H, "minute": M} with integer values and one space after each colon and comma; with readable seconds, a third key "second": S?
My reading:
{"hour": 7, "minute": 50, "second": 7}
